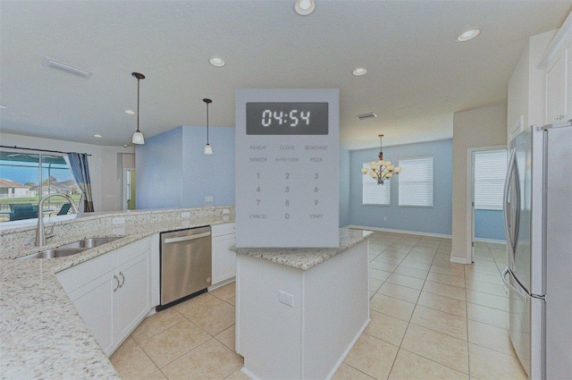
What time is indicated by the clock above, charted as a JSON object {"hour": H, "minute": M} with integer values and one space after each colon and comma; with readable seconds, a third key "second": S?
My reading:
{"hour": 4, "minute": 54}
